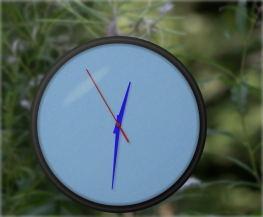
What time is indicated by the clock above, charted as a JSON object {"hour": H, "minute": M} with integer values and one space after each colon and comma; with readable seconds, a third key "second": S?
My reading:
{"hour": 12, "minute": 30, "second": 55}
